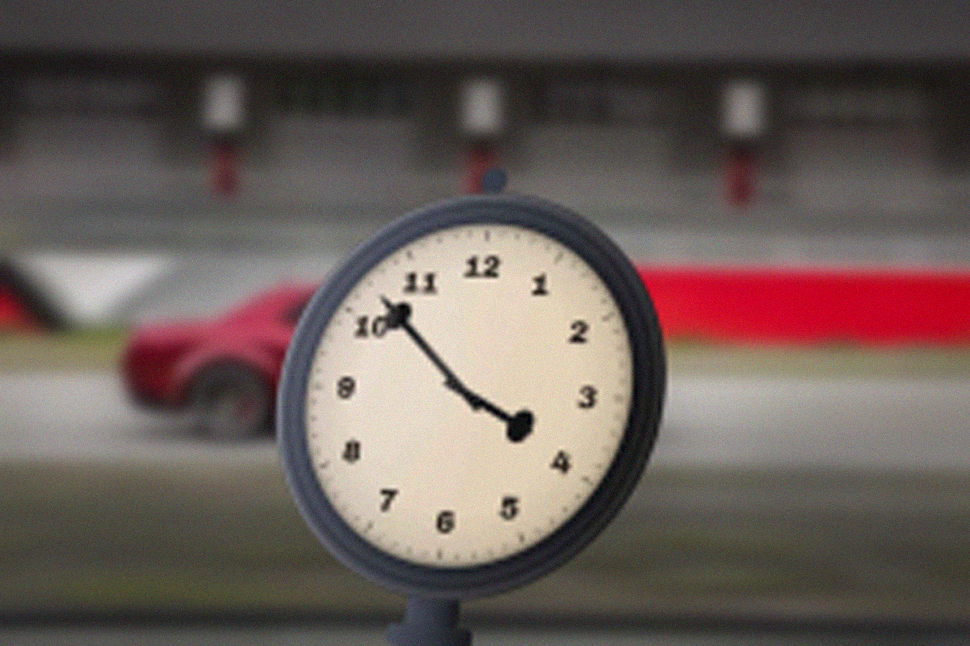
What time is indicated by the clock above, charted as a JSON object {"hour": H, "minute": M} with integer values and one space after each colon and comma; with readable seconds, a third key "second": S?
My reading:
{"hour": 3, "minute": 52}
